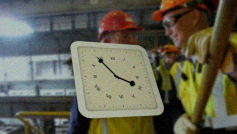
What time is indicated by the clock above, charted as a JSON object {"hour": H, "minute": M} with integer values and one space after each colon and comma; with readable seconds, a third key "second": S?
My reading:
{"hour": 3, "minute": 54}
